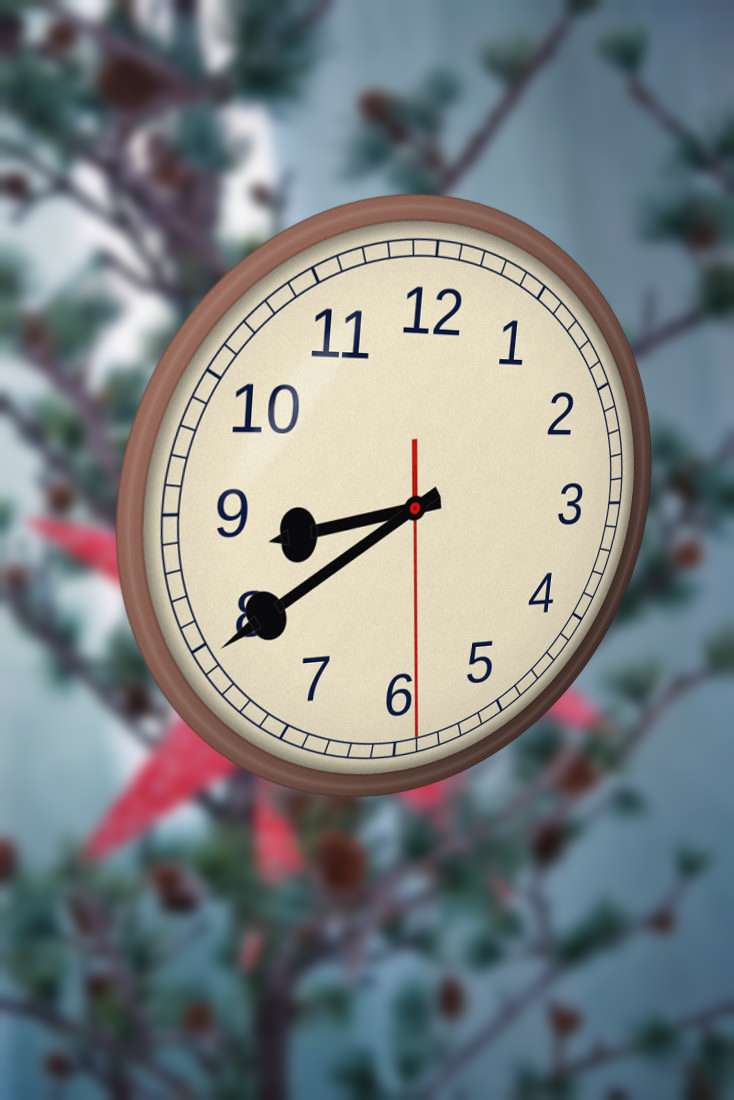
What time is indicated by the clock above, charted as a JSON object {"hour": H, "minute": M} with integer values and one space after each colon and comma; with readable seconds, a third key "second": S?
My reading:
{"hour": 8, "minute": 39, "second": 29}
